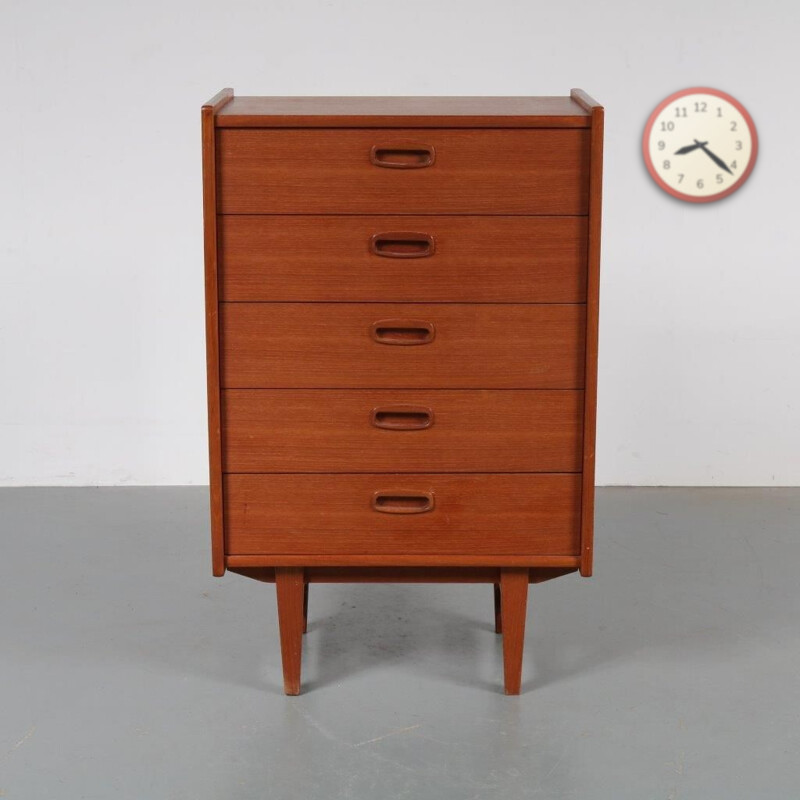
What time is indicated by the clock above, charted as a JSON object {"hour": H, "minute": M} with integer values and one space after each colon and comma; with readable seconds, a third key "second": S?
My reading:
{"hour": 8, "minute": 22}
